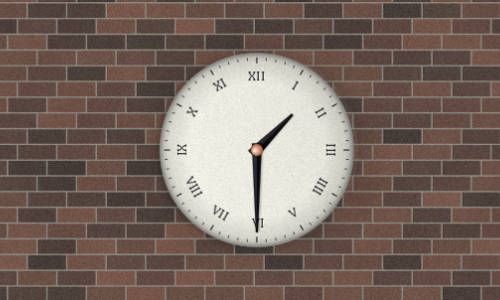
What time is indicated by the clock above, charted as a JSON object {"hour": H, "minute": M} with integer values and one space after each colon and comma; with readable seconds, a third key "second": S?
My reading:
{"hour": 1, "minute": 30}
